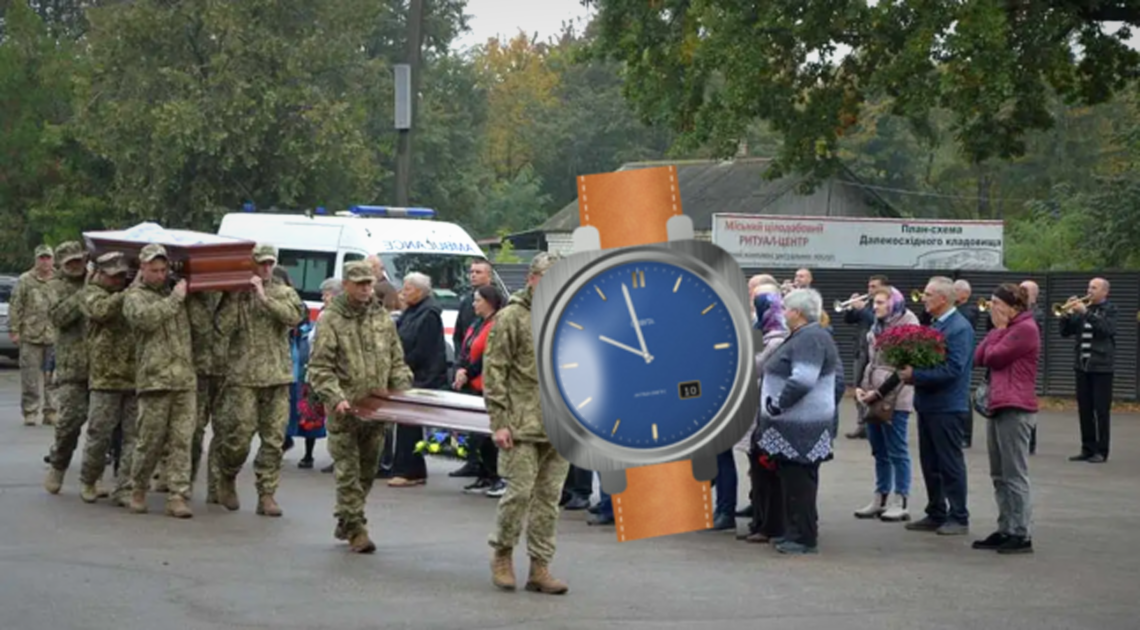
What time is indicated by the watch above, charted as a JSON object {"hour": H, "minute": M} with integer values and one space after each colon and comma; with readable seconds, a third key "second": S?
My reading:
{"hour": 9, "minute": 58}
